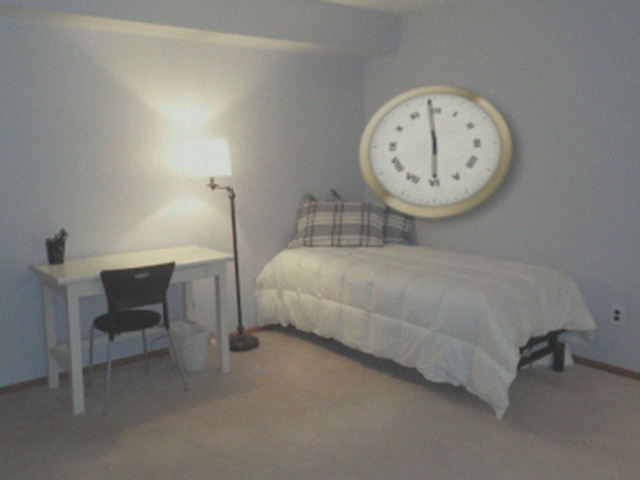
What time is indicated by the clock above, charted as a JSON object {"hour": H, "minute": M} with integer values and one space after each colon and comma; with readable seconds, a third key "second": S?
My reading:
{"hour": 5, "minute": 59}
